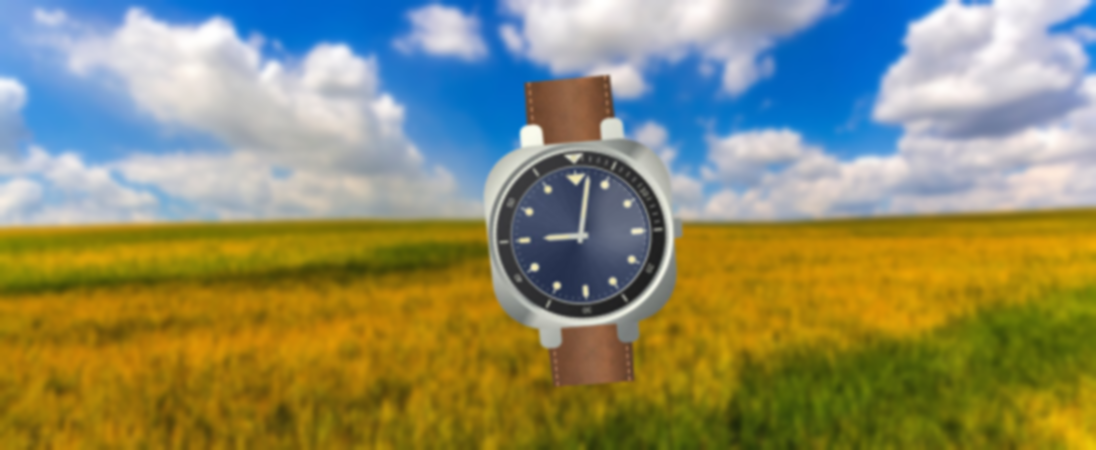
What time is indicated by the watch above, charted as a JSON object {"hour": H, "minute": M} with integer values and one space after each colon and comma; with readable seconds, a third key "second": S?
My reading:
{"hour": 9, "minute": 2}
